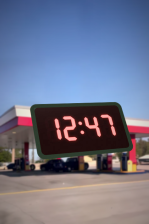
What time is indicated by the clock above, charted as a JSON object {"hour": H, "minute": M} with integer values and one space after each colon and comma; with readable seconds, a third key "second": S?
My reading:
{"hour": 12, "minute": 47}
